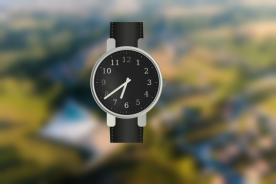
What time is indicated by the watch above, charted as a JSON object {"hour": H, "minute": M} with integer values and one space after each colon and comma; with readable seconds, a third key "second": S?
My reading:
{"hour": 6, "minute": 39}
